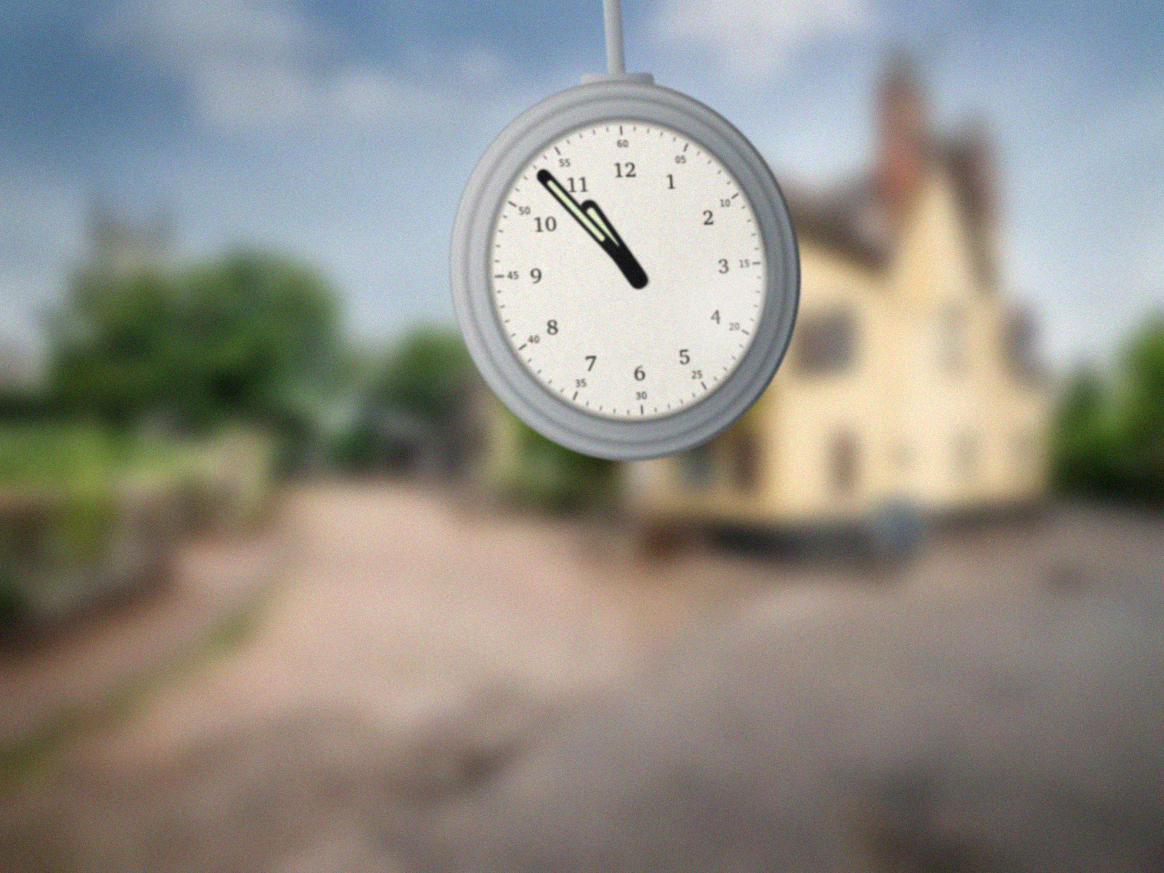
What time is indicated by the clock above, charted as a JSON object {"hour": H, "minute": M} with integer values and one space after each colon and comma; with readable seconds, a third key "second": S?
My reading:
{"hour": 10, "minute": 53}
